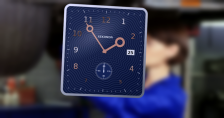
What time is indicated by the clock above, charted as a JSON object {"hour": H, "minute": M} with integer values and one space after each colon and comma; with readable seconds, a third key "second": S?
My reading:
{"hour": 1, "minute": 54}
